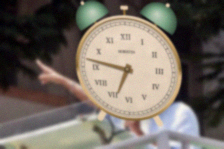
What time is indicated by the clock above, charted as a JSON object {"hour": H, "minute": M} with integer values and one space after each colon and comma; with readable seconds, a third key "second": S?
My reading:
{"hour": 6, "minute": 47}
